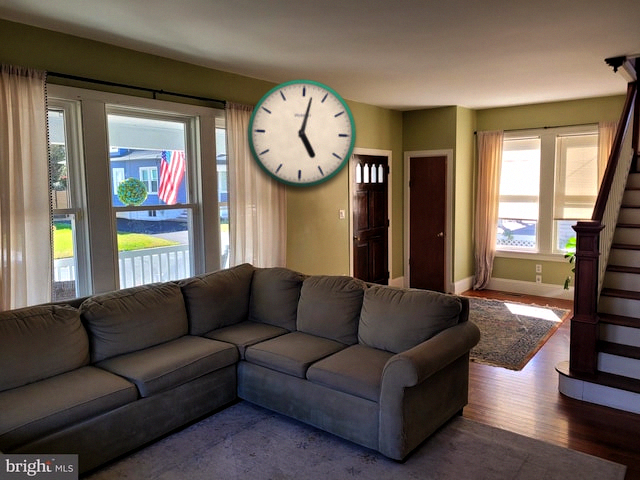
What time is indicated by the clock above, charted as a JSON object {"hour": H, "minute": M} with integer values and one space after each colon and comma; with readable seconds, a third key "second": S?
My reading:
{"hour": 5, "minute": 2}
